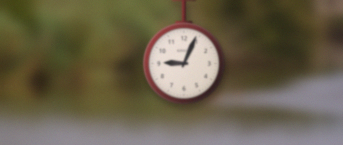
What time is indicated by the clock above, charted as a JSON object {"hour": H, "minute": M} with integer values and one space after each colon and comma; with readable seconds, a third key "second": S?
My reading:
{"hour": 9, "minute": 4}
